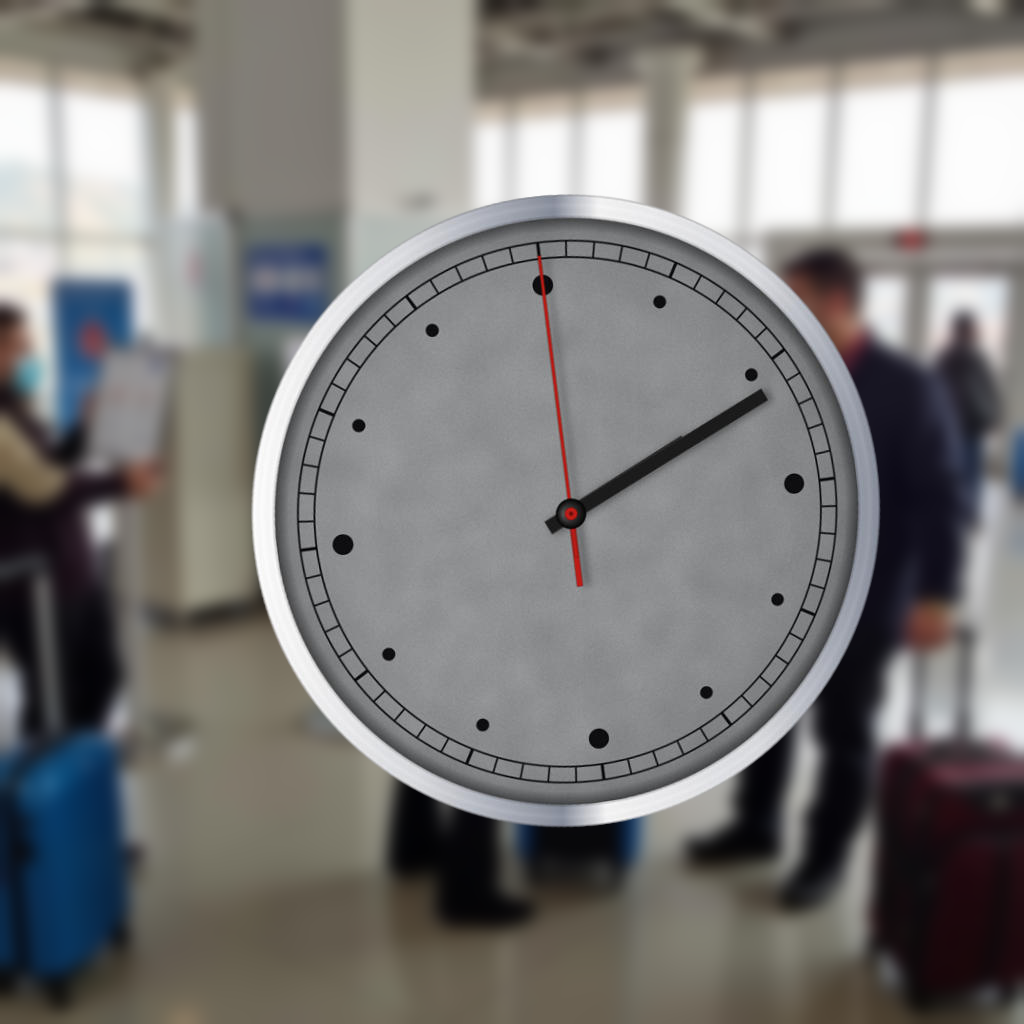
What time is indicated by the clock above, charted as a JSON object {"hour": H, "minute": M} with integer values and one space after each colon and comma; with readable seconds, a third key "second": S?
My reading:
{"hour": 2, "minute": 11, "second": 0}
